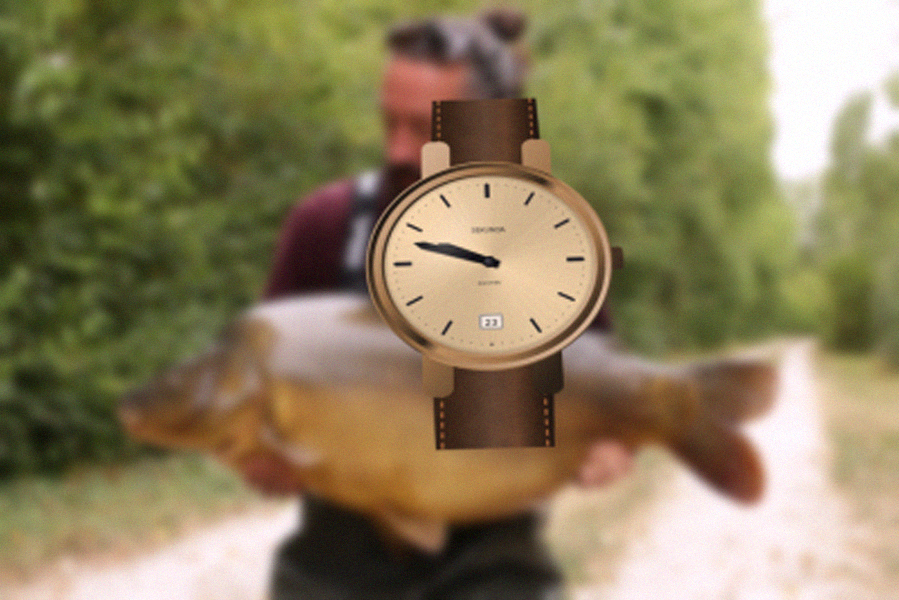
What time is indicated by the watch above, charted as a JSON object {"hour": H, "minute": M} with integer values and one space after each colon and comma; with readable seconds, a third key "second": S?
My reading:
{"hour": 9, "minute": 48}
